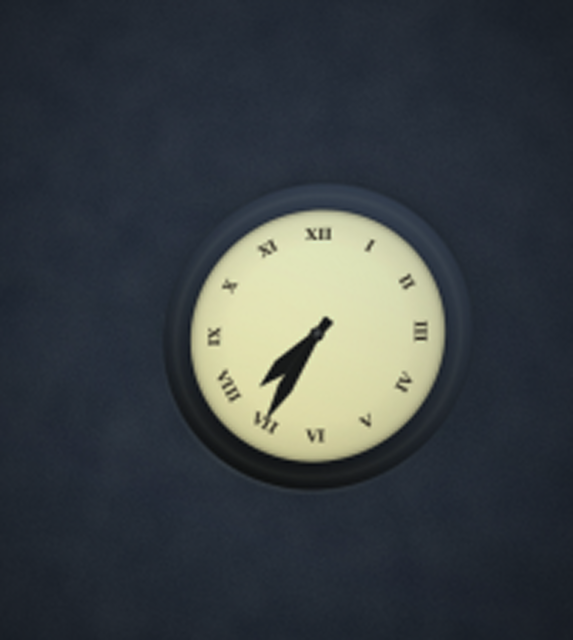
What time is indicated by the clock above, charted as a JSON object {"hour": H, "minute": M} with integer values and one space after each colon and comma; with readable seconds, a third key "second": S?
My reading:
{"hour": 7, "minute": 35}
